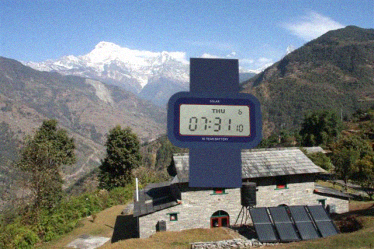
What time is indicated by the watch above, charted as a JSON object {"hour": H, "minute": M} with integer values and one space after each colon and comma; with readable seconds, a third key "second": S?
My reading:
{"hour": 7, "minute": 31, "second": 10}
